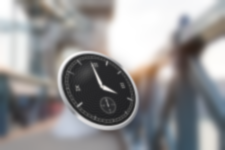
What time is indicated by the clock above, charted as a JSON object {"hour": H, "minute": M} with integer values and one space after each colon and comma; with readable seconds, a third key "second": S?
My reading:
{"hour": 3, "minute": 59}
